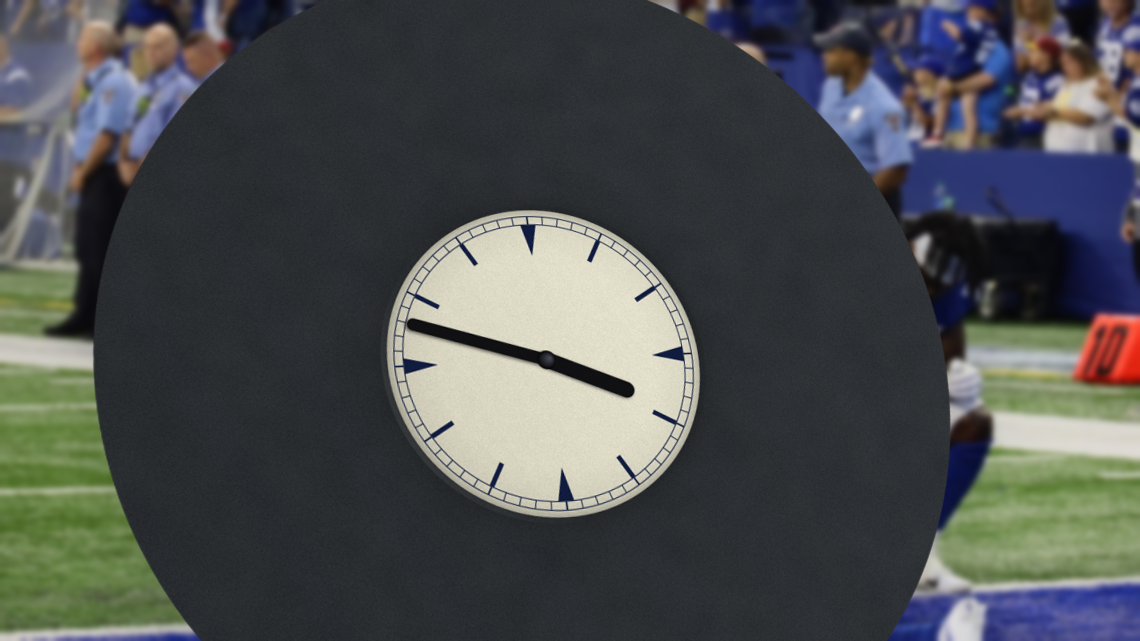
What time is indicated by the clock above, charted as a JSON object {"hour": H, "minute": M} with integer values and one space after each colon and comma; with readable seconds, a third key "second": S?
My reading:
{"hour": 3, "minute": 48}
